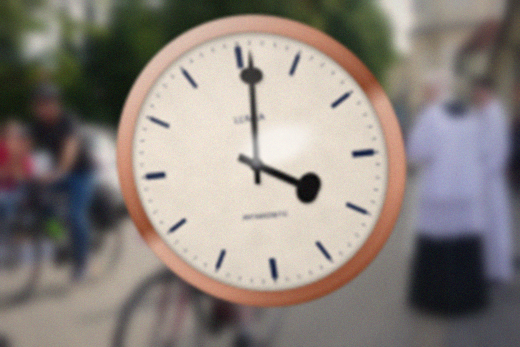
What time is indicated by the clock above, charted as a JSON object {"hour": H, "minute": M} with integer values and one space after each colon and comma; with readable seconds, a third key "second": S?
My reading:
{"hour": 4, "minute": 1}
